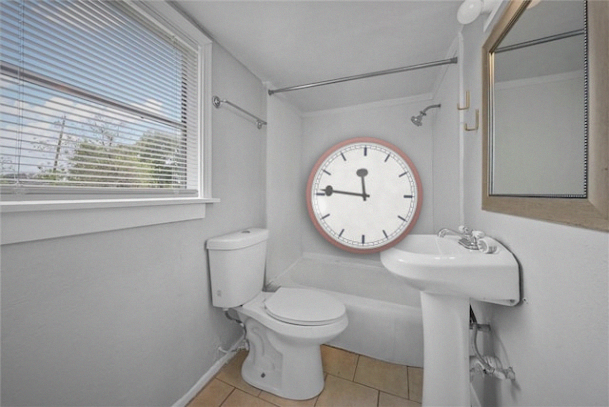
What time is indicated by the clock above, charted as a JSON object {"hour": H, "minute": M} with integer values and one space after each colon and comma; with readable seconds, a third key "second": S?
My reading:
{"hour": 11, "minute": 46}
